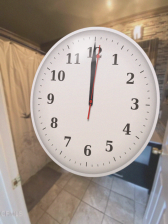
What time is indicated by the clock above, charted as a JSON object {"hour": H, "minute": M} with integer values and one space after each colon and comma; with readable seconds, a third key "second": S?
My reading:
{"hour": 12, "minute": 0, "second": 1}
